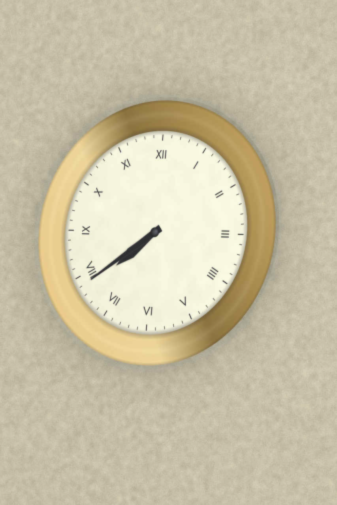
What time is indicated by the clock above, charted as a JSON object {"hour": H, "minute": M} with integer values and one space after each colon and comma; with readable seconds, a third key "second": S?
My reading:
{"hour": 7, "minute": 39}
